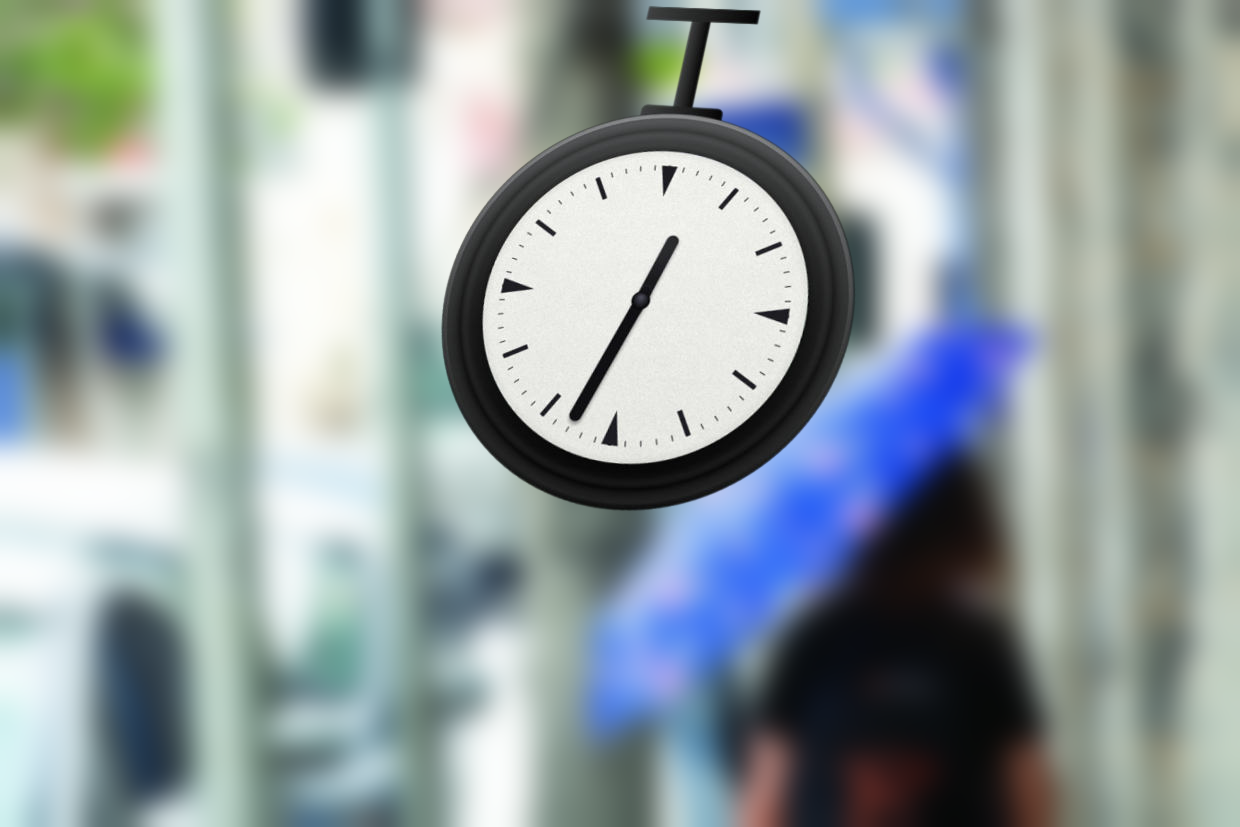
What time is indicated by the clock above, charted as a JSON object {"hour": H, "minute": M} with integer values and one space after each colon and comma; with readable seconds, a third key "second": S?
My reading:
{"hour": 12, "minute": 33}
